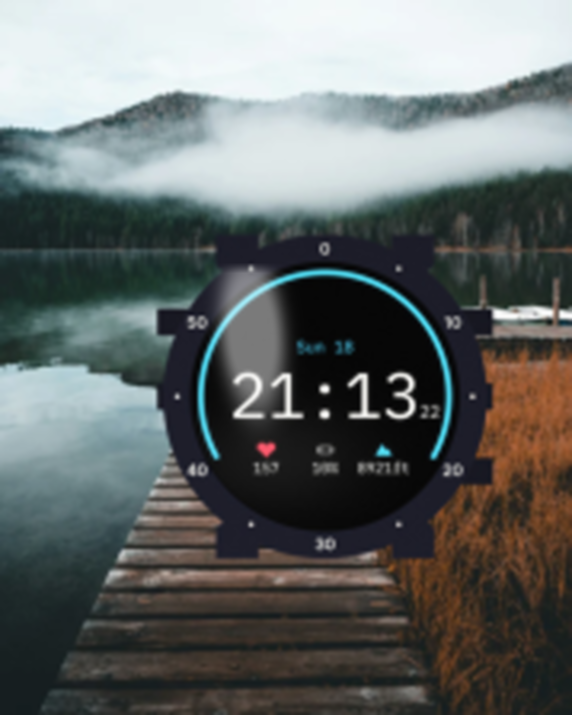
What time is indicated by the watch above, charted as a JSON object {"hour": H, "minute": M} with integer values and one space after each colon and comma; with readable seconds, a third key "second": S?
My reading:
{"hour": 21, "minute": 13}
